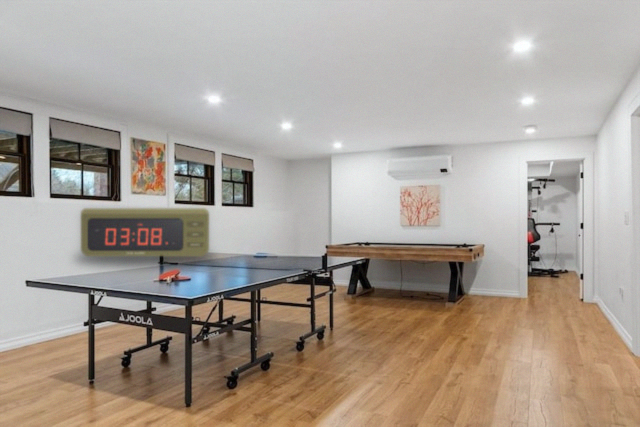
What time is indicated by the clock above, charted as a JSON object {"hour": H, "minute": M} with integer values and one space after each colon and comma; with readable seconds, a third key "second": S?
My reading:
{"hour": 3, "minute": 8}
